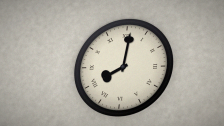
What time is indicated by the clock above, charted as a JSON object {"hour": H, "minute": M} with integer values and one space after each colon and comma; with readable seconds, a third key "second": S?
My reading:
{"hour": 8, "minute": 1}
